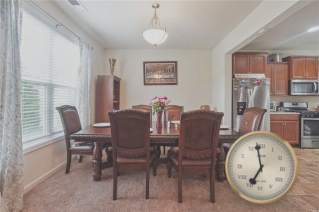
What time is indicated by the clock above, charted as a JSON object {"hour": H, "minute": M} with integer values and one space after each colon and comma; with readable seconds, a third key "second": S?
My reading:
{"hour": 6, "minute": 58}
